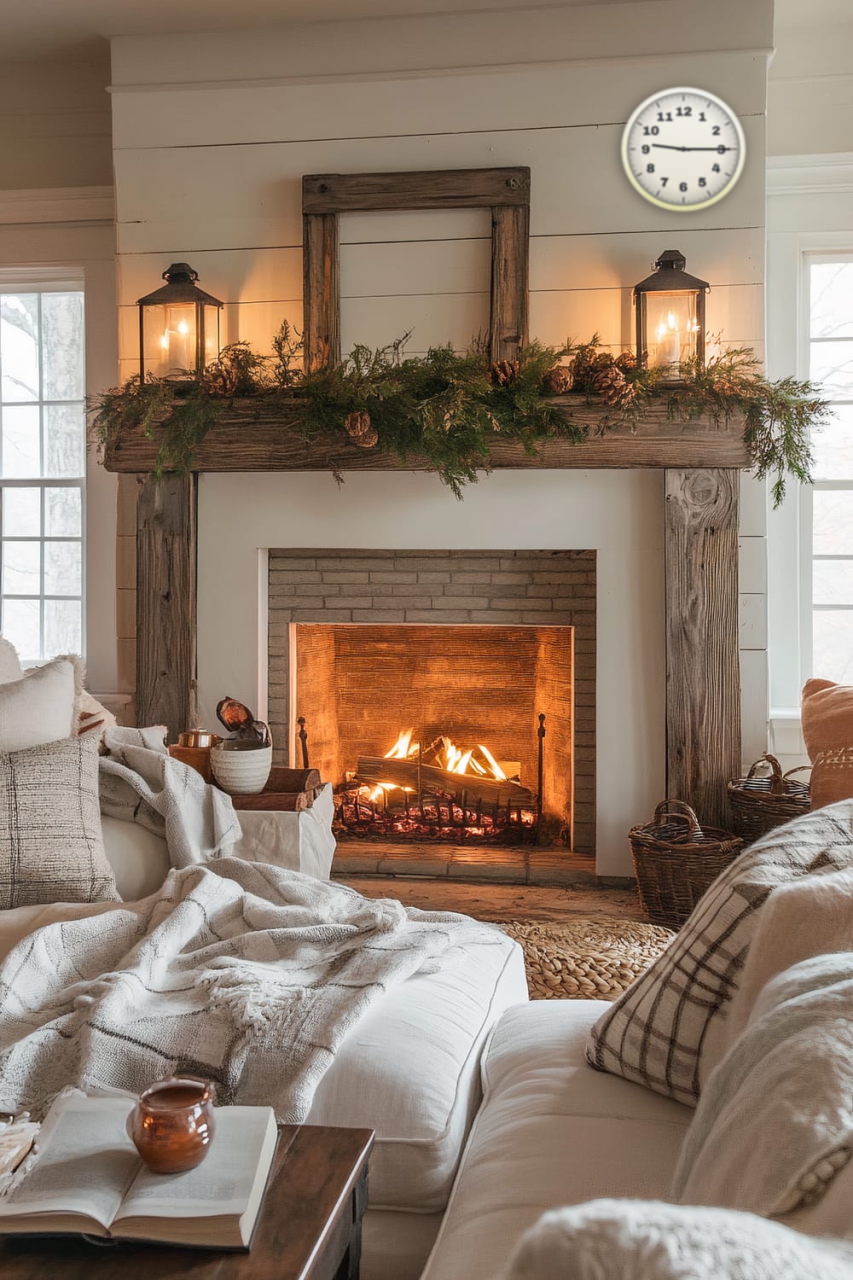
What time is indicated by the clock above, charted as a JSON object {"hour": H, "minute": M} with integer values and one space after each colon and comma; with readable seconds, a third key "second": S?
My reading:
{"hour": 9, "minute": 15}
